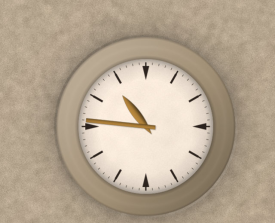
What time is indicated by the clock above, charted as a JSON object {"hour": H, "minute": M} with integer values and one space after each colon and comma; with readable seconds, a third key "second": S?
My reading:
{"hour": 10, "minute": 46}
